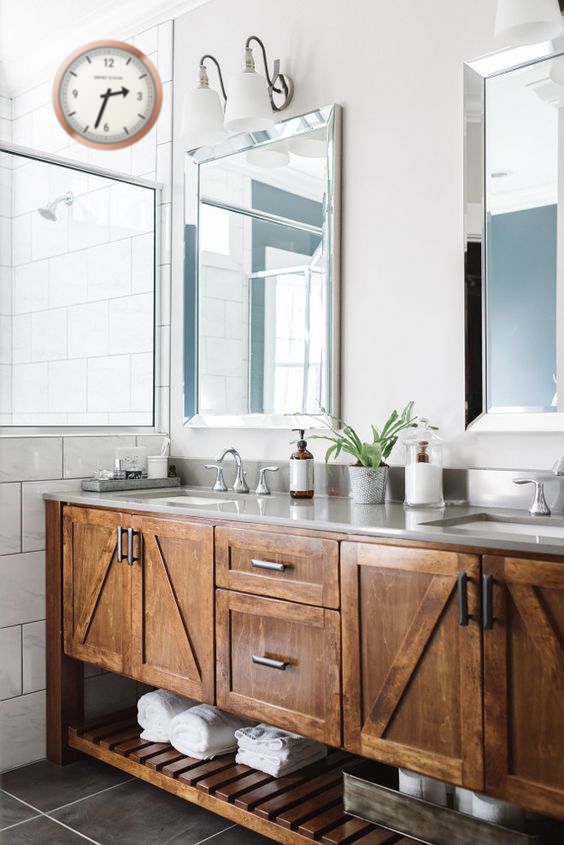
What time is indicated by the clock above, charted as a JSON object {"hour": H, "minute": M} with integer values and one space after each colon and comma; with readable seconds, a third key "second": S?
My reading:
{"hour": 2, "minute": 33}
